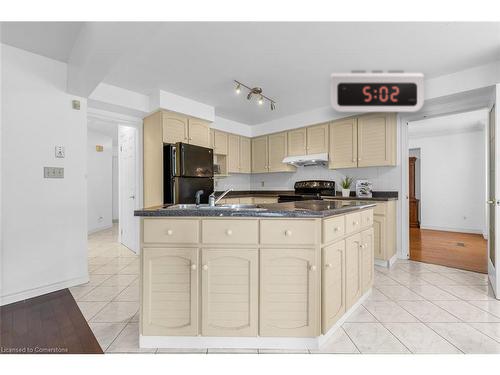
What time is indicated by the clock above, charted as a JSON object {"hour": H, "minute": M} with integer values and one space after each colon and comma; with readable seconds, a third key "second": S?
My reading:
{"hour": 5, "minute": 2}
